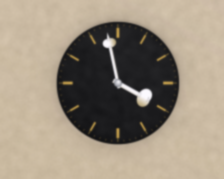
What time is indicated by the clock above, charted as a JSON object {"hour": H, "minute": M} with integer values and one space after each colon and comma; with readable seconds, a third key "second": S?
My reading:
{"hour": 3, "minute": 58}
